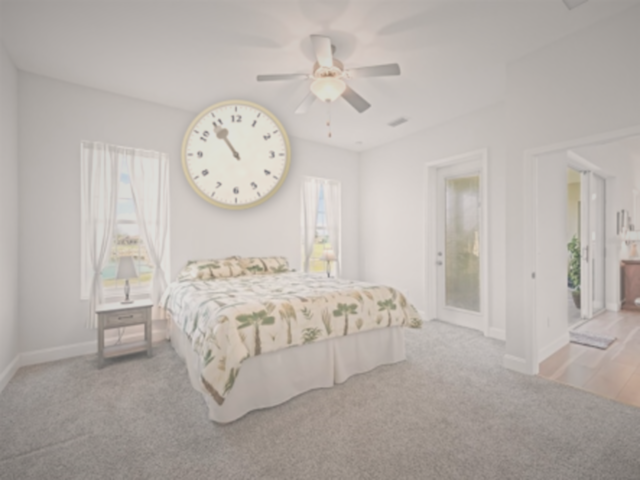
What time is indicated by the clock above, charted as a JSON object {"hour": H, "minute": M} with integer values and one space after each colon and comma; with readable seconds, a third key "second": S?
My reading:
{"hour": 10, "minute": 54}
